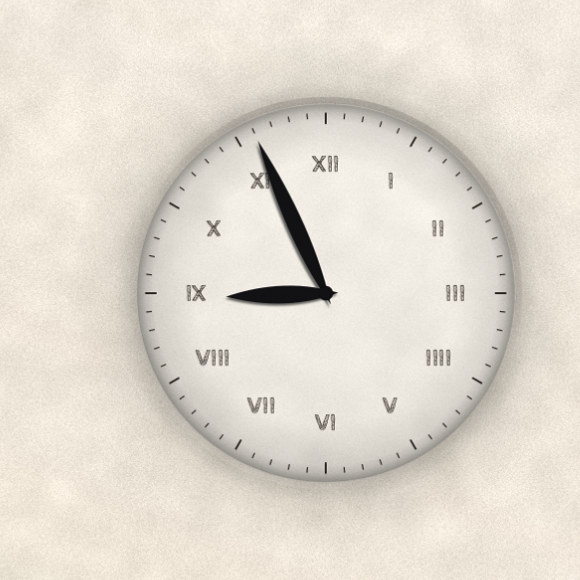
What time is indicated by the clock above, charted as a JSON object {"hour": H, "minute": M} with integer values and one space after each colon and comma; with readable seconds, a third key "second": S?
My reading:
{"hour": 8, "minute": 56}
